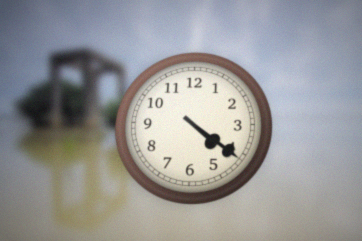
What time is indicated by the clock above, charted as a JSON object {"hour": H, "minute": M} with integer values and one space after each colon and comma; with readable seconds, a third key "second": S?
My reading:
{"hour": 4, "minute": 21}
